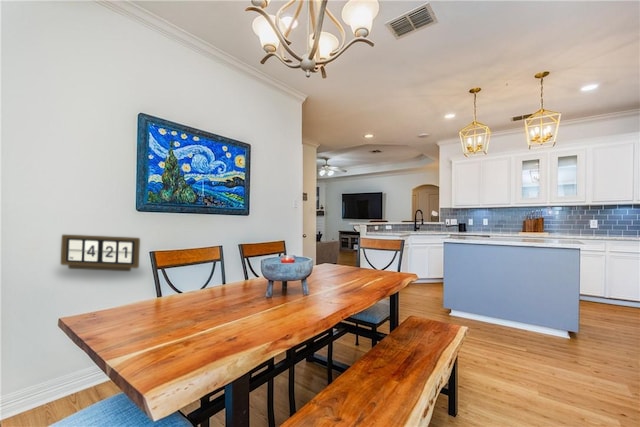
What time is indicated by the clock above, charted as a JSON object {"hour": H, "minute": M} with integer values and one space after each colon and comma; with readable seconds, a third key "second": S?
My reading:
{"hour": 4, "minute": 21}
